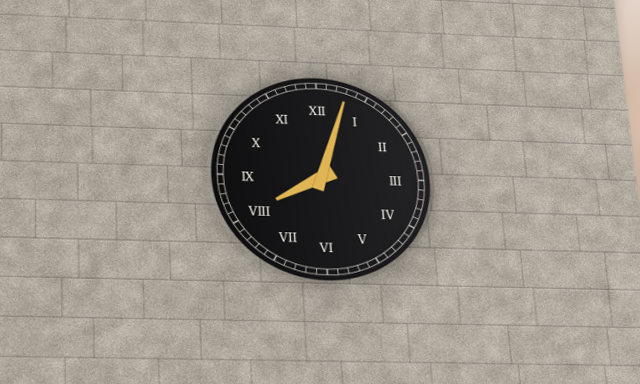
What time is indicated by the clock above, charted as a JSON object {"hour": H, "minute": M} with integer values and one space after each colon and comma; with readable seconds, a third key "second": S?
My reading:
{"hour": 8, "minute": 3}
